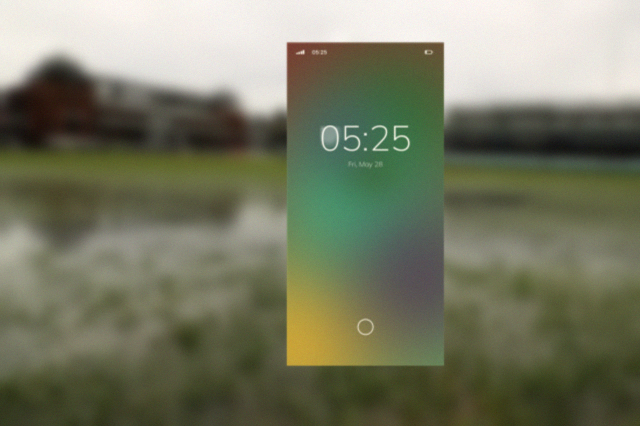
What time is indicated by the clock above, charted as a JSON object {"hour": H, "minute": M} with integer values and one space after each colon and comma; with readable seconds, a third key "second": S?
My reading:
{"hour": 5, "minute": 25}
